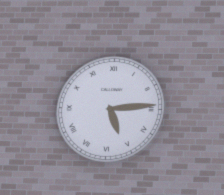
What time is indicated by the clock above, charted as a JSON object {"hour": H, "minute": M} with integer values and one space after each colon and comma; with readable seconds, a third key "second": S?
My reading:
{"hour": 5, "minute": 14}
